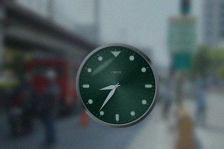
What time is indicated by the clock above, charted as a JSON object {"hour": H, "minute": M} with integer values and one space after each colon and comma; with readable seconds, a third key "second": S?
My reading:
{"hour": 8, "minute": 36}
